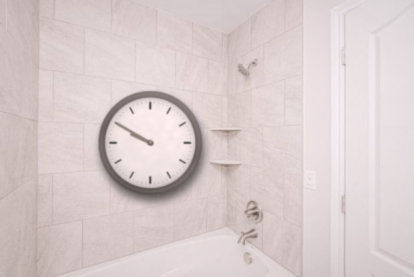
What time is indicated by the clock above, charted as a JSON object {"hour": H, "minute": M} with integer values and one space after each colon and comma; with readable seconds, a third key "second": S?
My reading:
{"hour": 9, "minute": 50}
